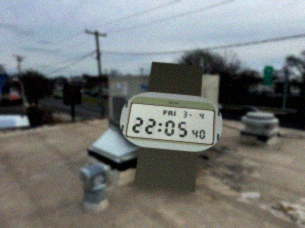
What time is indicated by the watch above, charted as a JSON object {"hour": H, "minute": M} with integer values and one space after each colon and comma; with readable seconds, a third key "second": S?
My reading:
{"hour": 22, "minute": 5, "second": 40}
